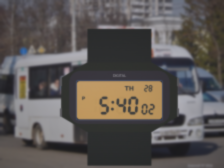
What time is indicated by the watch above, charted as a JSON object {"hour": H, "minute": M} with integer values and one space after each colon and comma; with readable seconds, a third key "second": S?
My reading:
{"hour": 5, "minute": 40, "second": 2}
